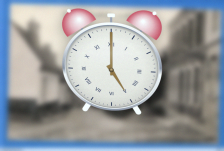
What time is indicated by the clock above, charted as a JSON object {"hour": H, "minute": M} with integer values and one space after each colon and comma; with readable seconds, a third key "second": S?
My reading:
{"hour": 5, "minute": 0}
